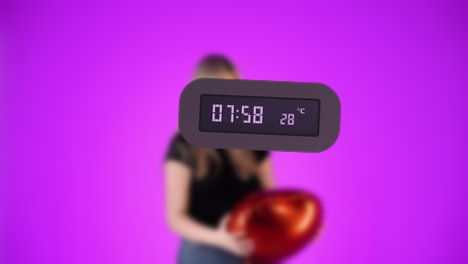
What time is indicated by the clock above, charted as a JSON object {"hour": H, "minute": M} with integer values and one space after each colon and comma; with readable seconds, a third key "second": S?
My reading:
{"hour": 7, "minute": 58}
